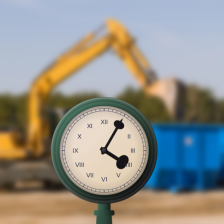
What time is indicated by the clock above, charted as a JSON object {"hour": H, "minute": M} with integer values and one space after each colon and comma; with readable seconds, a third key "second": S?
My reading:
{"hour": 4, "minute": 5}
